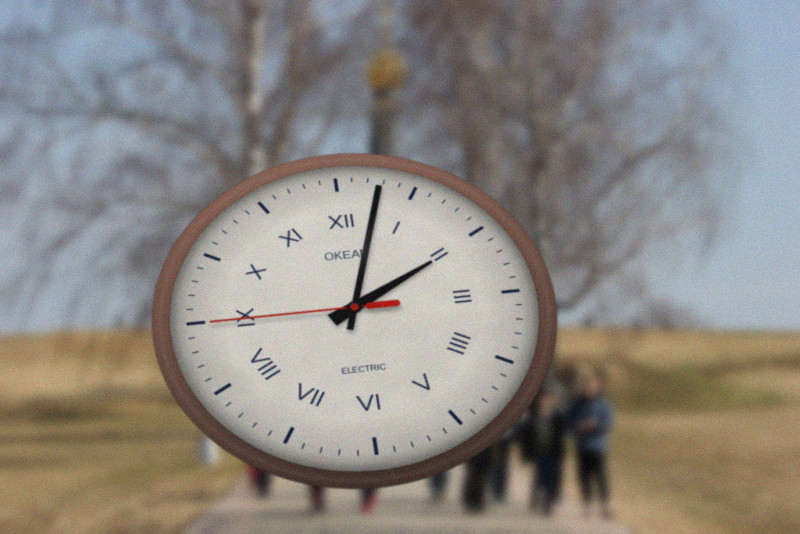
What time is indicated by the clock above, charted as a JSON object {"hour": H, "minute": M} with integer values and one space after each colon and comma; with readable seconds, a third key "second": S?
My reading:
{"hour": 2, "minute": 2, "second": 45}
